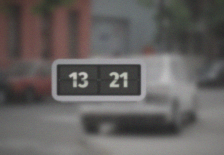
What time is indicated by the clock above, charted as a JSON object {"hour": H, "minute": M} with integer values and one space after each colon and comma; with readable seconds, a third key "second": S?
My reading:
{"hour": 13, "minute": 21}
